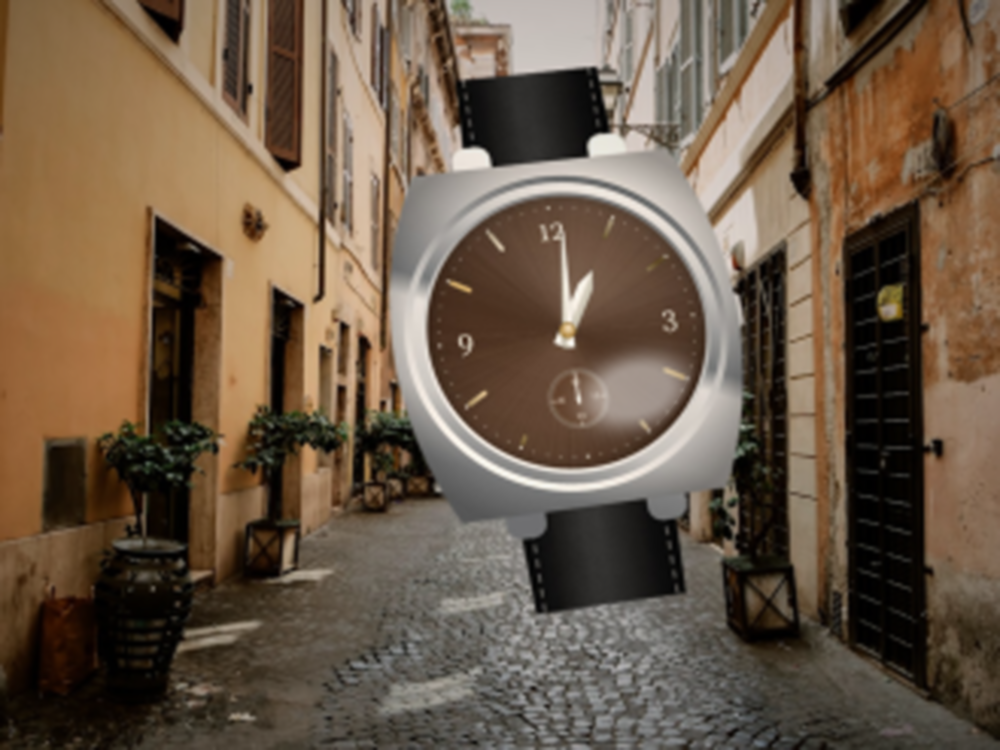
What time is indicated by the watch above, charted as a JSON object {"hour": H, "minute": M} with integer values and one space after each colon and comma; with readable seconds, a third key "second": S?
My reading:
{"hour": 1, "minute": 1}
